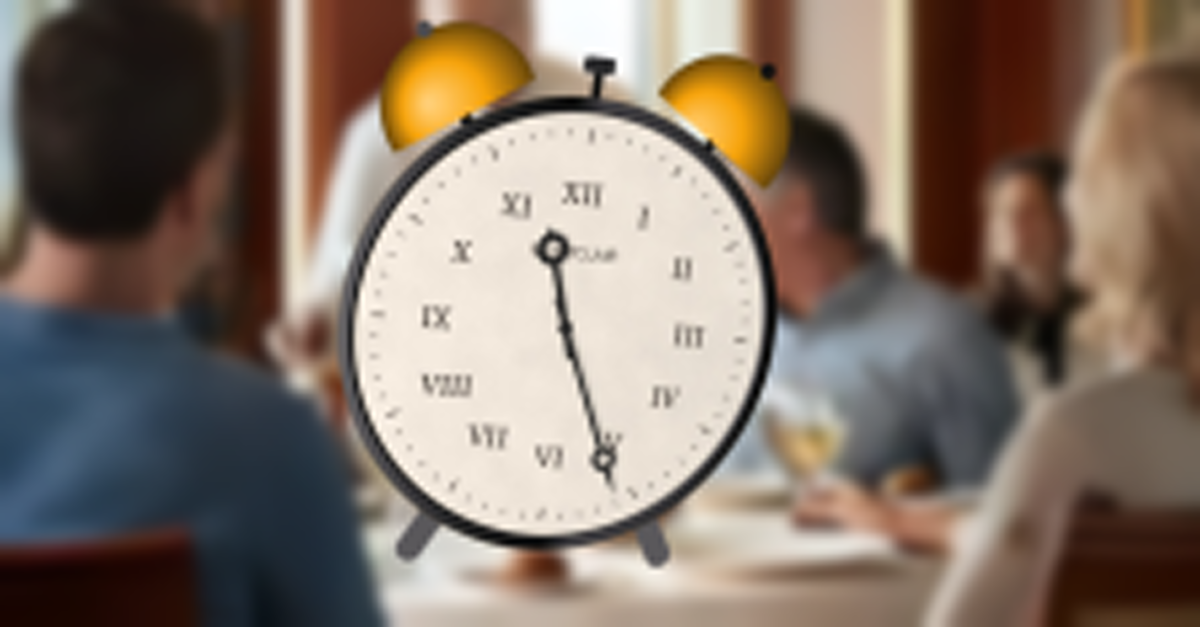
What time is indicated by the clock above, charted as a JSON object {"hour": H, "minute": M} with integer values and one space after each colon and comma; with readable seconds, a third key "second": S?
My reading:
{"hour": 11, "minute": 26}
